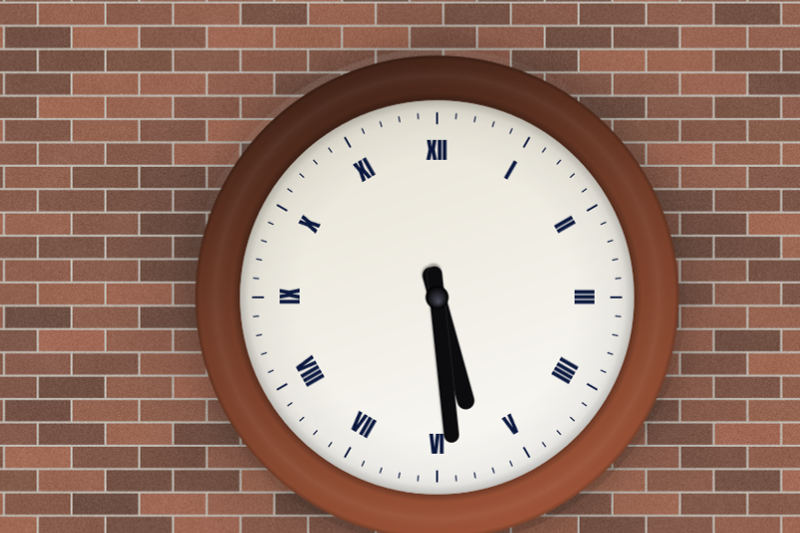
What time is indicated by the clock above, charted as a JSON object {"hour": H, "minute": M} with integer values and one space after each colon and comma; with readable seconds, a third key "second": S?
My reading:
{"hour": 5, "minute": 29}
